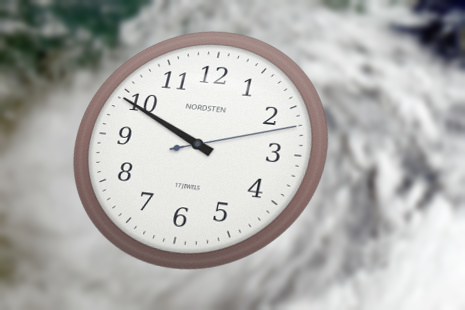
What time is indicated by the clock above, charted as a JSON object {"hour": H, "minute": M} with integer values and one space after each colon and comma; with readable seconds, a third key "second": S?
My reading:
{"hour": 9, "minute": 49, "second": 12}
